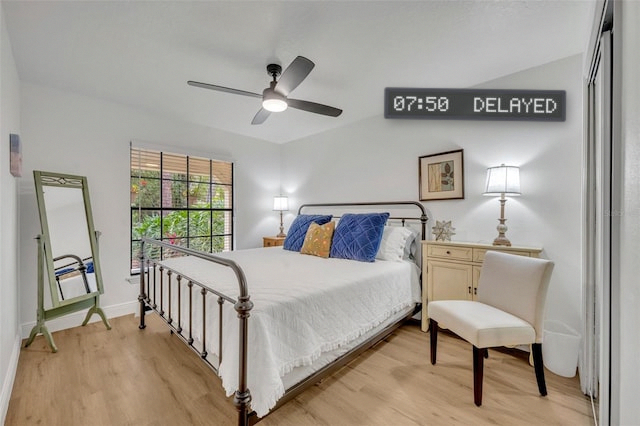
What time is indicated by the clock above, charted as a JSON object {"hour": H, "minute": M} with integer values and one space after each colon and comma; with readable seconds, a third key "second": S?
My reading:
{"hour": 7, "minute": 50}
